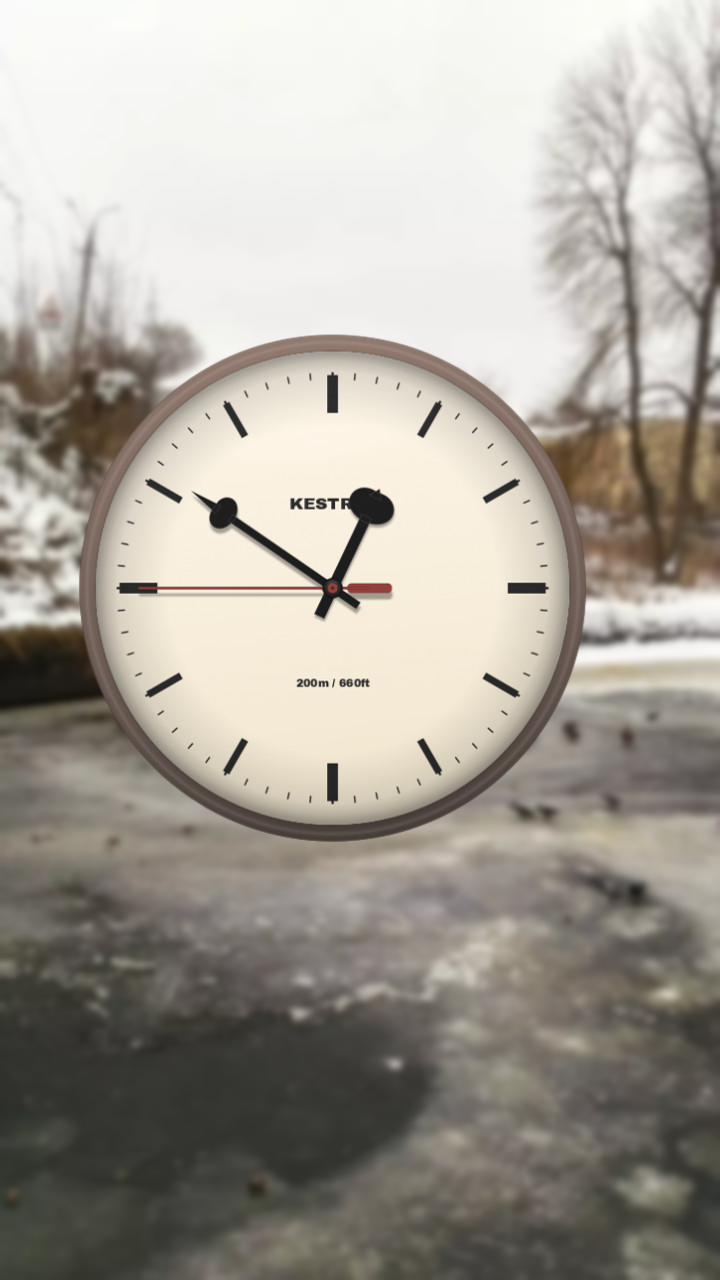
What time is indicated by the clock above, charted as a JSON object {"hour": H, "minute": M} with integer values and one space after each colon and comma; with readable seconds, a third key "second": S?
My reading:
{"hour": 12, "minute": 50, "second": 45}
